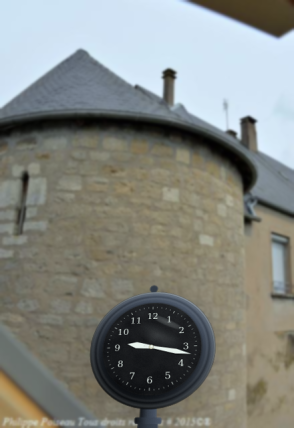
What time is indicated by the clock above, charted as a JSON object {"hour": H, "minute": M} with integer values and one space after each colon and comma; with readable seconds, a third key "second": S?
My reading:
{"hour": 9, "minute": 17}
